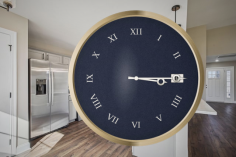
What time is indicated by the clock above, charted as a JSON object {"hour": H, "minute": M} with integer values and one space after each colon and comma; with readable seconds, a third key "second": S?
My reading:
{"hour": 3, "minute": 15}
